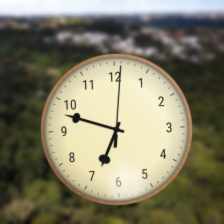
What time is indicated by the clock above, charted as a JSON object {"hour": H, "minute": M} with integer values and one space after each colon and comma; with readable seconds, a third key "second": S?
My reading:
{"hour": 6, "minute": 48, "second": 1}
